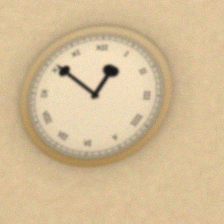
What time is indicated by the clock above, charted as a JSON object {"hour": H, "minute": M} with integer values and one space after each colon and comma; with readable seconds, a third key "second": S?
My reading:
{"hour": 12, "minute": 51}
